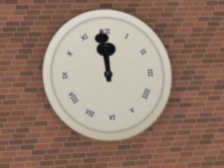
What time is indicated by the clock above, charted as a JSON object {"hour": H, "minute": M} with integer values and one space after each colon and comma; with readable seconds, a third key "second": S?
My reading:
{"hour": 11, "minute": 59}
